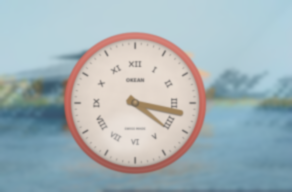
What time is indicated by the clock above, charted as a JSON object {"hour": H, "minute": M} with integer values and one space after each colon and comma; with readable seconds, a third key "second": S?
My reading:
{"hour": 4, "minute": 17}
